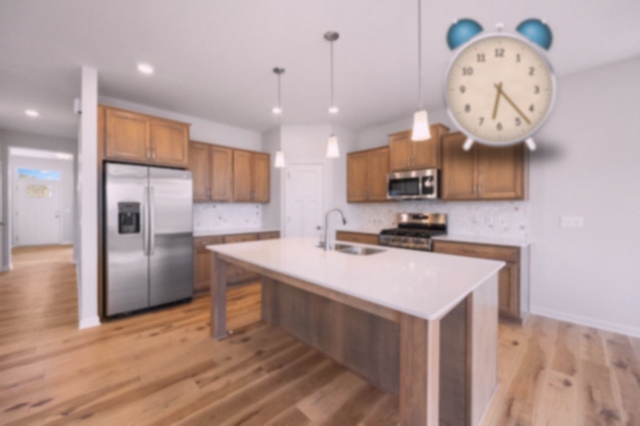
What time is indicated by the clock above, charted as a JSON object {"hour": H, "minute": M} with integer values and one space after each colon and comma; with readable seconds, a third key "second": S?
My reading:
{"hour": 6, "minute": 23}
